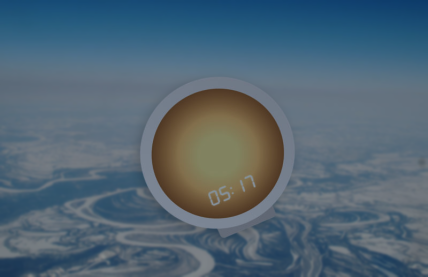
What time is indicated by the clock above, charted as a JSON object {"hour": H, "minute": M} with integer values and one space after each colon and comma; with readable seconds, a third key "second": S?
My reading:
{"hour": 5, "minute": 17}
